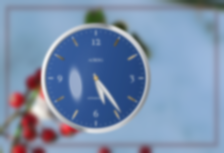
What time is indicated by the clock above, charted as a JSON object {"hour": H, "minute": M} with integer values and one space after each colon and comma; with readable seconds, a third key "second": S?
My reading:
{"hour": 5, "minute": 24}
